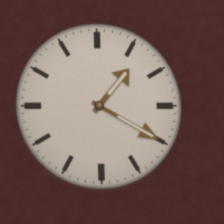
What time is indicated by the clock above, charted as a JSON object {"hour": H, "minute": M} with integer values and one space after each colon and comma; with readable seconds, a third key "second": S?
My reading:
{"hour": 1, "minute": 20}
